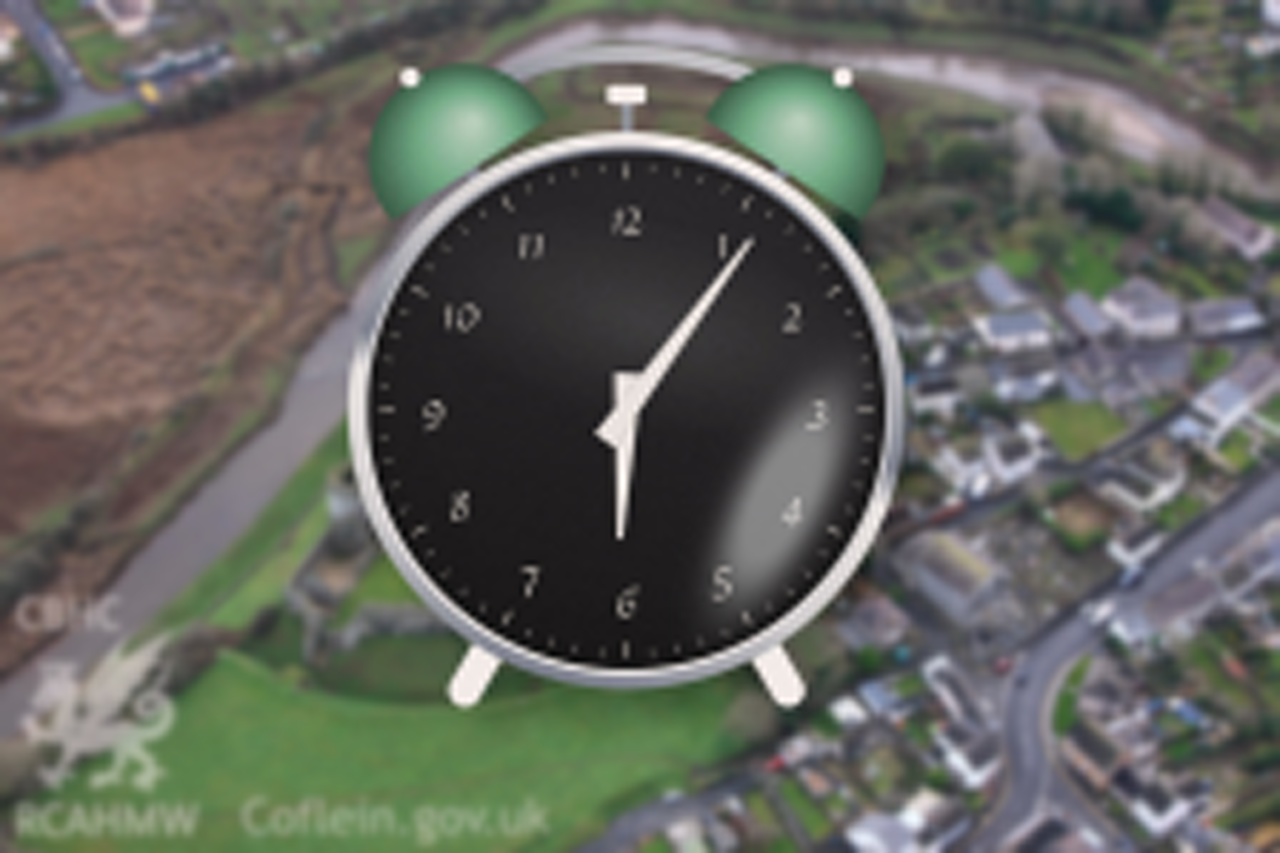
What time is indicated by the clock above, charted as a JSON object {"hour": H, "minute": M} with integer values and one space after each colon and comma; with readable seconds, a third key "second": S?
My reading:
{"hour": 6, "minute": 6}
